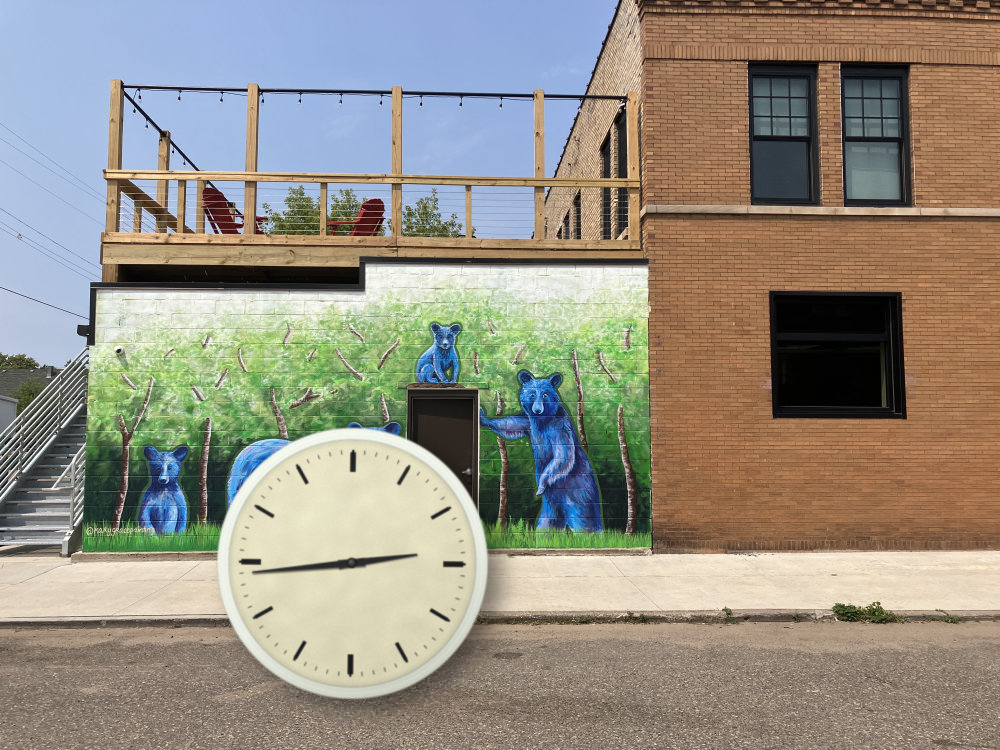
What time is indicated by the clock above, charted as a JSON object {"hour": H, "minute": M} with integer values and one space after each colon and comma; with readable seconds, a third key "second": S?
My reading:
{"hour": 2, "minute": 44}
